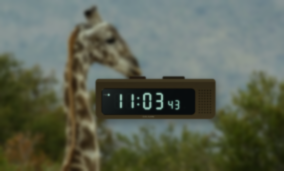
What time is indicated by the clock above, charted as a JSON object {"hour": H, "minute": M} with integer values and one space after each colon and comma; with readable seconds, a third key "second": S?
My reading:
{"hour": 11, "minute": 3, "second": 43}
